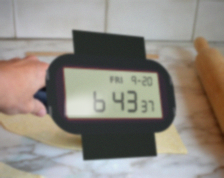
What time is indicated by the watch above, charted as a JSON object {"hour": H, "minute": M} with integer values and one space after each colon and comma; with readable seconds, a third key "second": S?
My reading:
{"hour": 6, "minute": 43, "second": 37}
